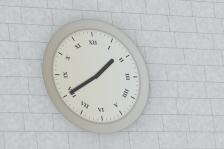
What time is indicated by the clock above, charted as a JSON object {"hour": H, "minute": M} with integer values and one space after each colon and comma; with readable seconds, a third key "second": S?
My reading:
{"hour": 1, "minute": 40}
